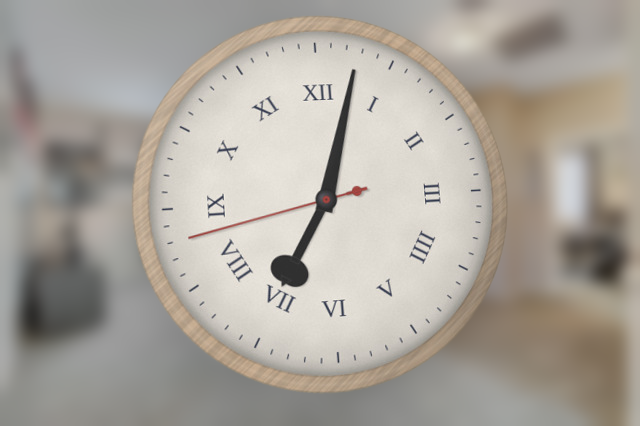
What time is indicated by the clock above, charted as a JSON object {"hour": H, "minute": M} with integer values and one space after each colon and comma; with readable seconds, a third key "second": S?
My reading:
{"hour": 7, "minute": 2, "second": 43}
